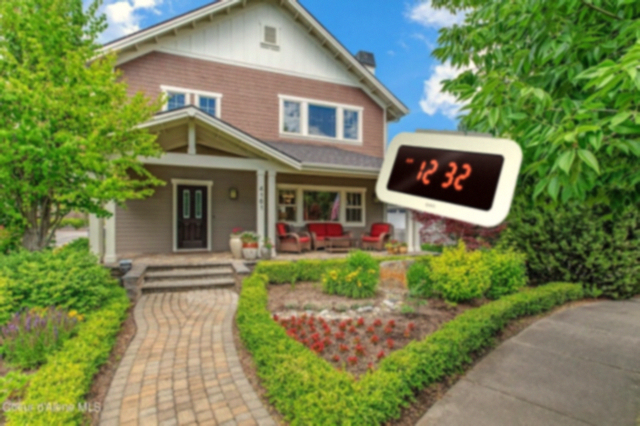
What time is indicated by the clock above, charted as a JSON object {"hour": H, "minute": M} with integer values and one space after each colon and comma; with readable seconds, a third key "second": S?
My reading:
{"hour": 12, "minute": 32}
